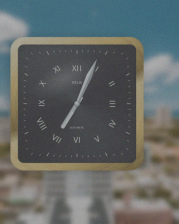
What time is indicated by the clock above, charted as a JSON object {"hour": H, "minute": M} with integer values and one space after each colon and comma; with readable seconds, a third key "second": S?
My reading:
{"hour": 7, "minute": 4}
